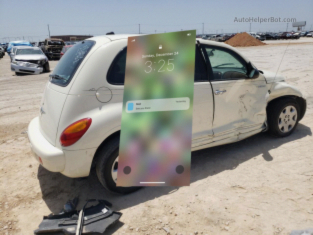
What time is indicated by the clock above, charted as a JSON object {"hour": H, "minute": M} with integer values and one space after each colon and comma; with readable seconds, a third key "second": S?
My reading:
{"hour": 3, "minute": 25}
